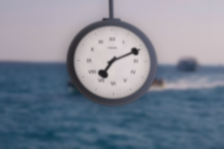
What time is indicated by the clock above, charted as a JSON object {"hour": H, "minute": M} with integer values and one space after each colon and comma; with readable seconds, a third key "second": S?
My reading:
{"hour": 7, "minute": 11}
